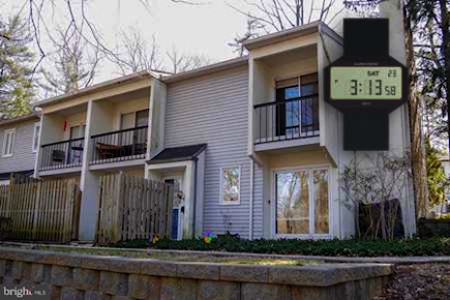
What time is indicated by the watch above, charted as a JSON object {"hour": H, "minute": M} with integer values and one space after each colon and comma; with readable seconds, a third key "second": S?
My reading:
{"hour": 3, "minute": 13, "second": 58}
